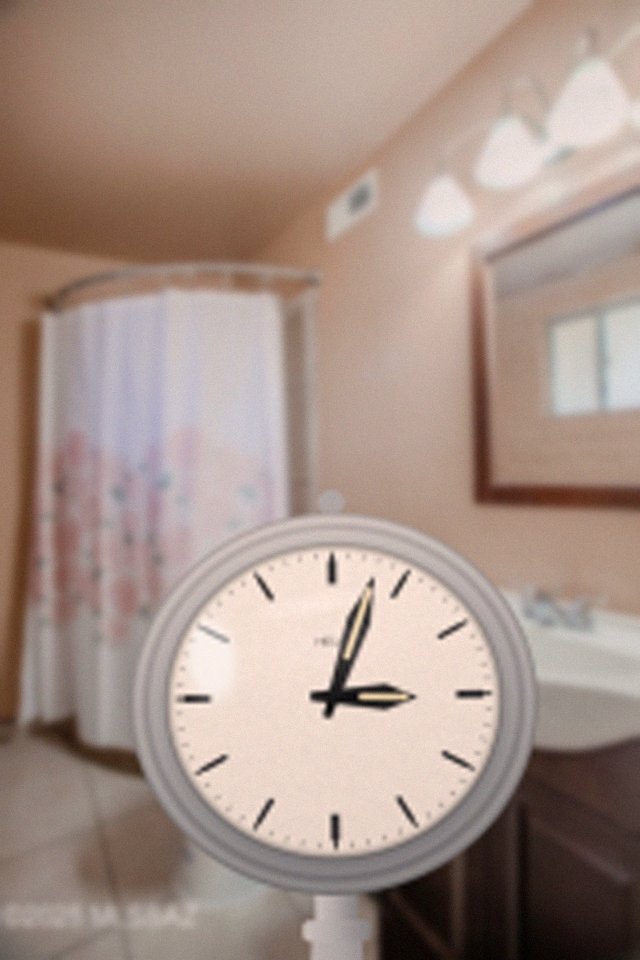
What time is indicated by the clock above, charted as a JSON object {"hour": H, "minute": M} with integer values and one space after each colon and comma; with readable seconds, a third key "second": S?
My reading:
{"hour": 3, "minute": 3}
